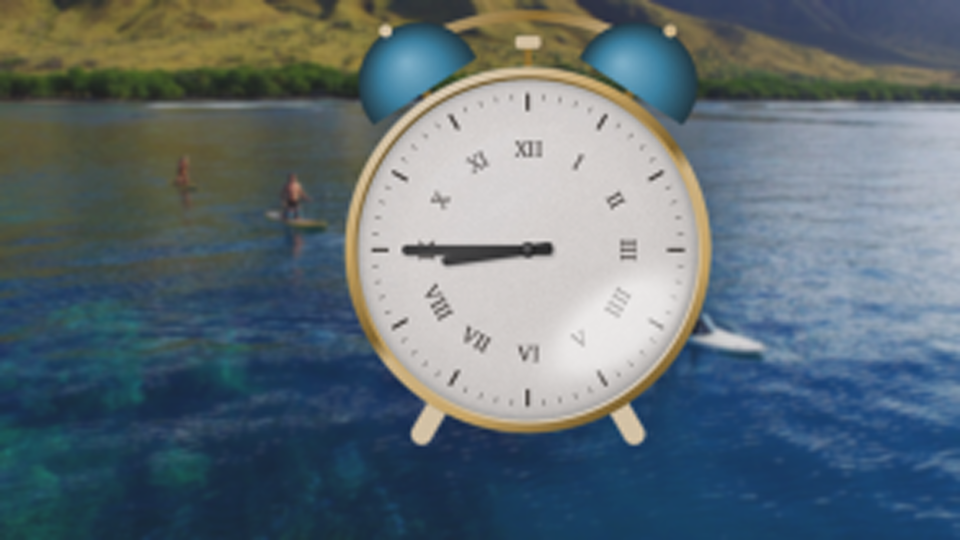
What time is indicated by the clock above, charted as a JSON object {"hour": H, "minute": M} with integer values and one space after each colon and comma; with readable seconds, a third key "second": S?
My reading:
{"hour": 8, "minute": 45}
